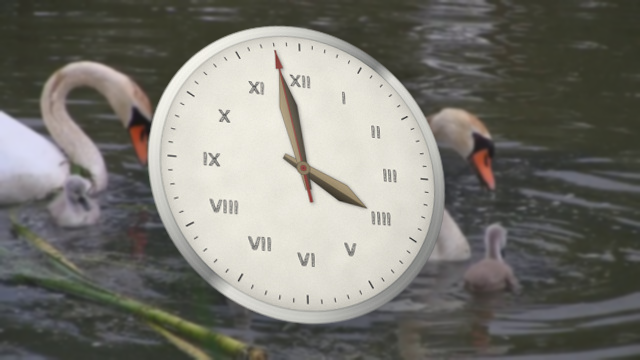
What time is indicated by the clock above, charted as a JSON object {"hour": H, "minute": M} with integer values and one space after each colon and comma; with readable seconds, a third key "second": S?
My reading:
{"hour": 3, "minute": 57, "second": 58}
